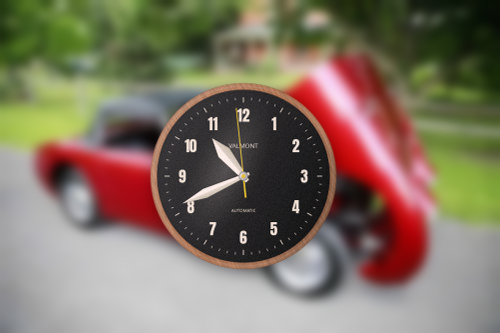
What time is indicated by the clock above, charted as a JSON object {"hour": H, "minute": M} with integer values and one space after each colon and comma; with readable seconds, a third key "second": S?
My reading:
{"hour": 10, "minute": 40, "second": 59}
